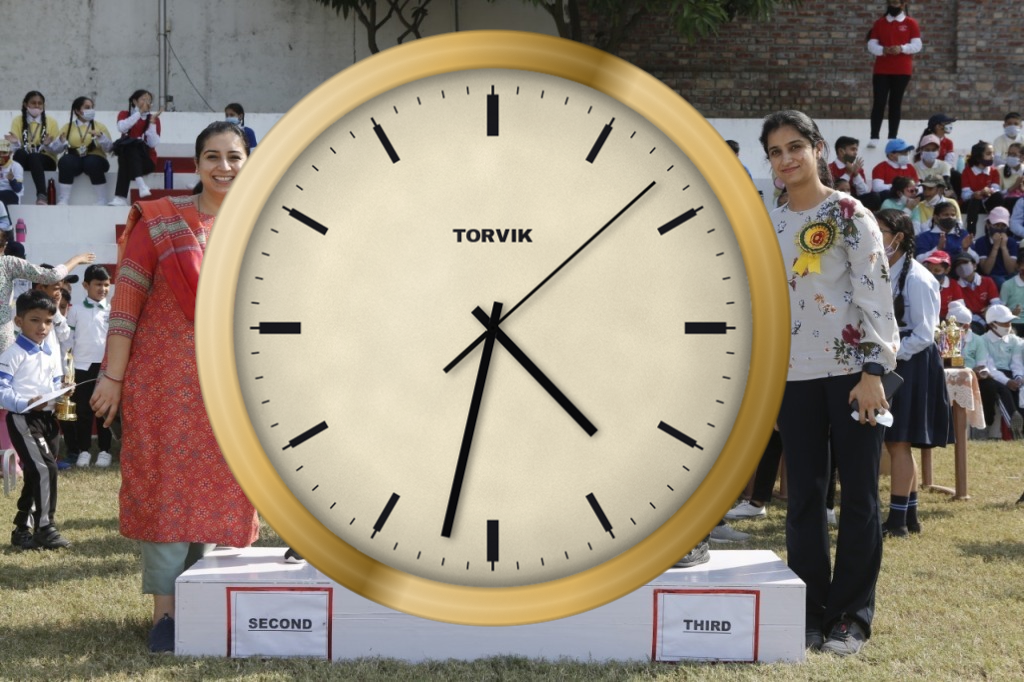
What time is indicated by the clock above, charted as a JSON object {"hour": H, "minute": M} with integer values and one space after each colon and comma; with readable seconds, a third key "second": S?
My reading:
{"hour": 4, "minute": 32, "second": 8}
